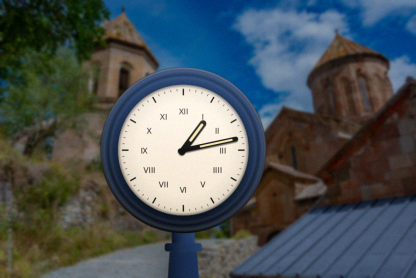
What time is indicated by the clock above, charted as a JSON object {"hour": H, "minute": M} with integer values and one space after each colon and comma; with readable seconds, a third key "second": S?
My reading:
{"hour": 1, "minute": 13}
